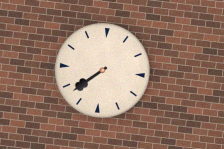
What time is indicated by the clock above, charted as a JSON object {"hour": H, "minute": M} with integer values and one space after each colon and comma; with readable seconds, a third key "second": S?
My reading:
{"hour": 7, "minute": 38}
